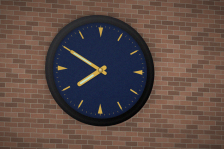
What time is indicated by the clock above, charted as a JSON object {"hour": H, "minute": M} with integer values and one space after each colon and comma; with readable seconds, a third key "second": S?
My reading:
{"hour": 7, "minute": 50}
